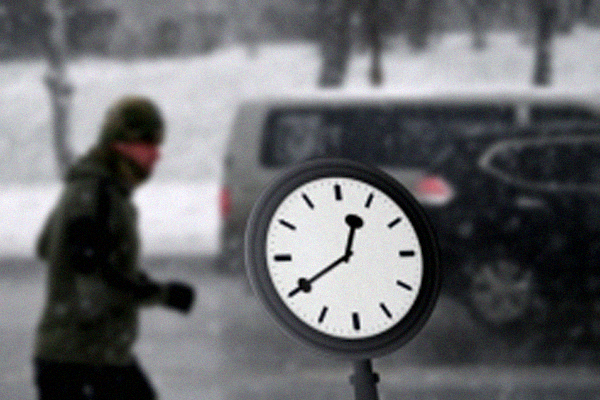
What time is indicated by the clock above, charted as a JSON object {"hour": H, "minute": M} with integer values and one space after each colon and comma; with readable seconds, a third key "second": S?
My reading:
{"hour": 12, "minute": 40}
